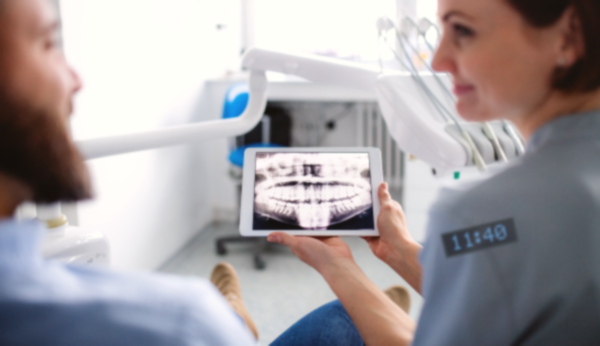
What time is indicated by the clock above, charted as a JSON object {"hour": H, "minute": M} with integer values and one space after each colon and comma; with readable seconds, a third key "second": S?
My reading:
{"hour": 11, "minute": 40}
